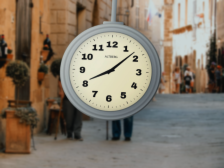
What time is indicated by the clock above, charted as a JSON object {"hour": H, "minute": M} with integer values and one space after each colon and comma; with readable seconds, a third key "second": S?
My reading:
{"hour": 8, "minute": 8}
